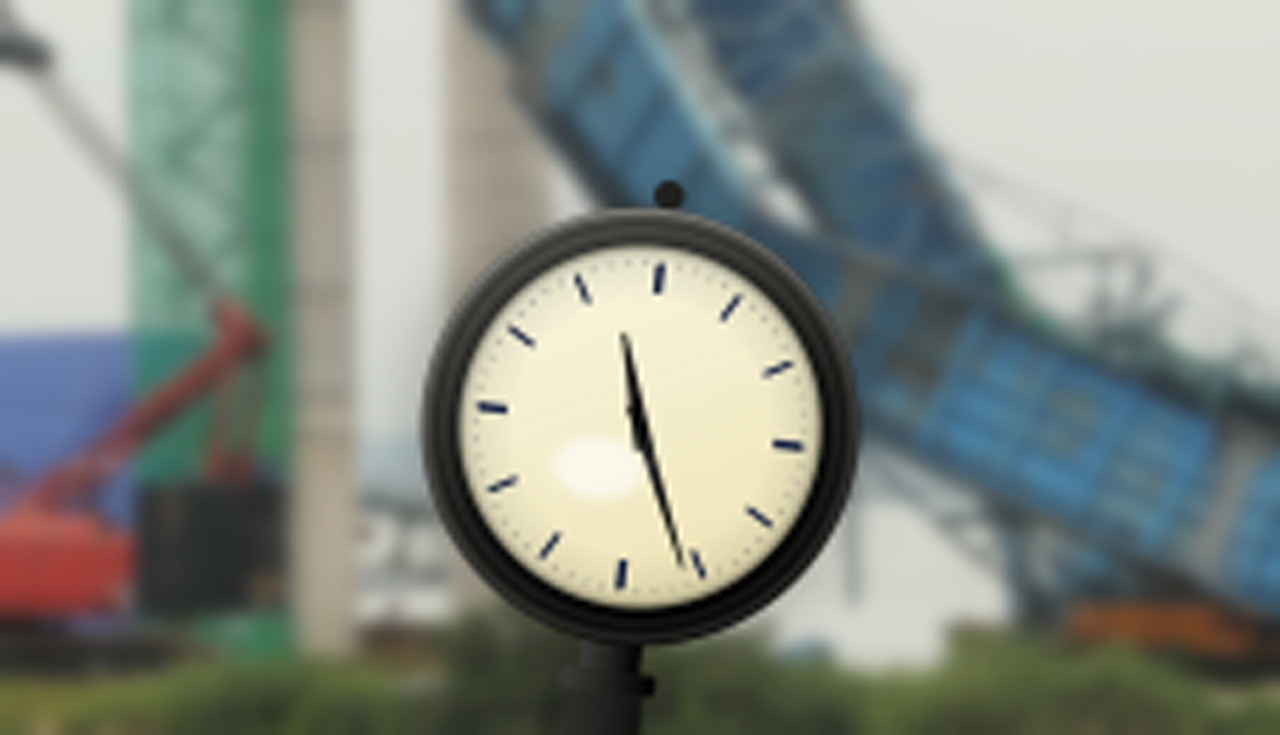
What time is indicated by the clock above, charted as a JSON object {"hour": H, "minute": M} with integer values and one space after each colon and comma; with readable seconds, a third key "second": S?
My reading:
{"hour": 11, "minute": 26}
